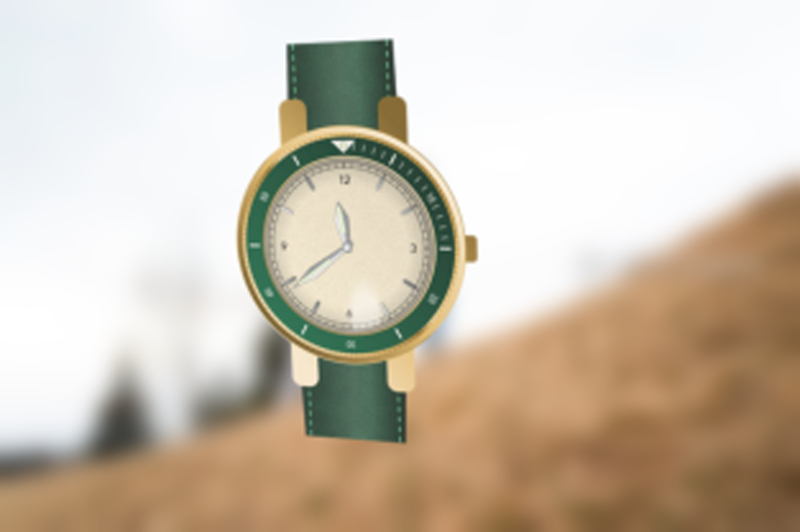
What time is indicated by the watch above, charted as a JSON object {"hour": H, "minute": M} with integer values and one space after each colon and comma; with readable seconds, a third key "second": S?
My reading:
{"hour": 11, "minute": 39}
